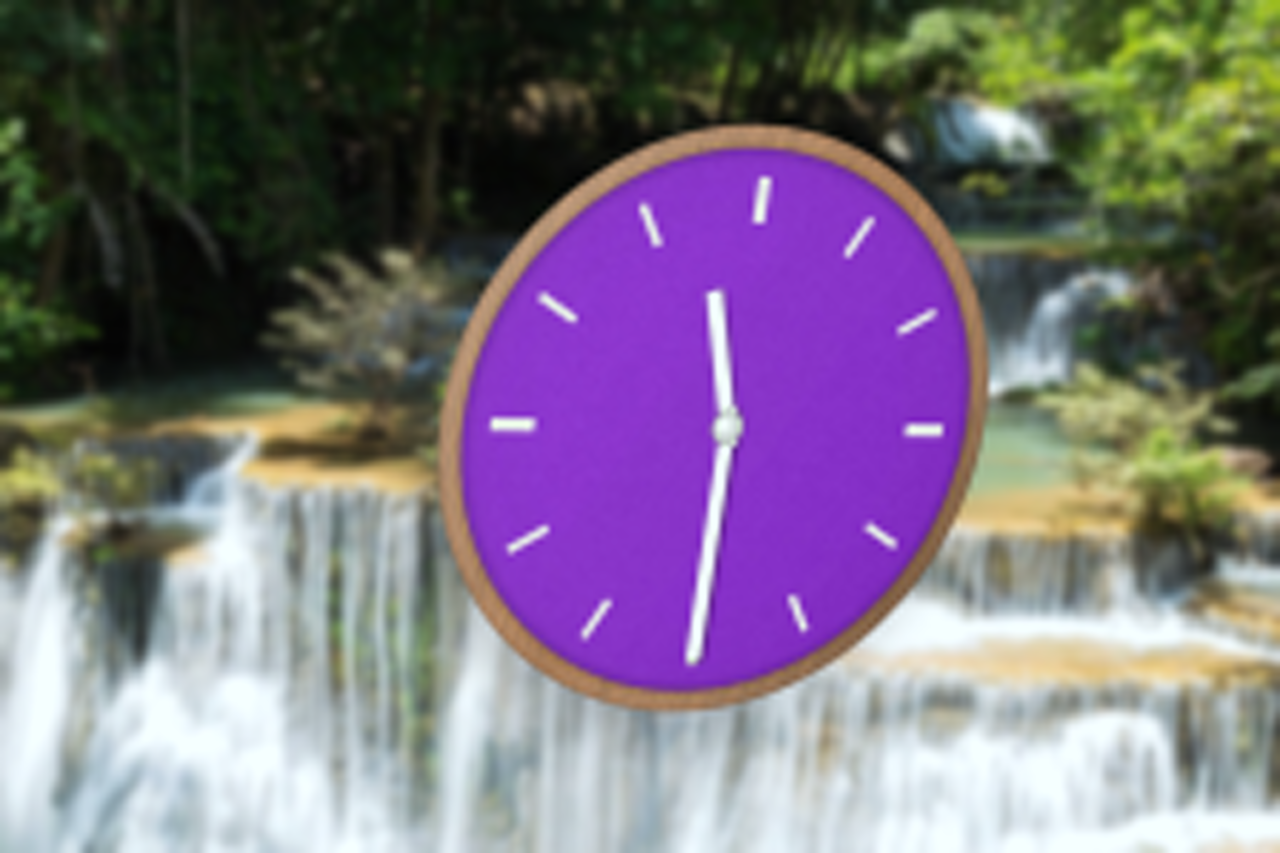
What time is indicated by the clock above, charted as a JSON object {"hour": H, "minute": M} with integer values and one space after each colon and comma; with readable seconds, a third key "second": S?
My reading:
{"hour": 11, "minute": 30}
